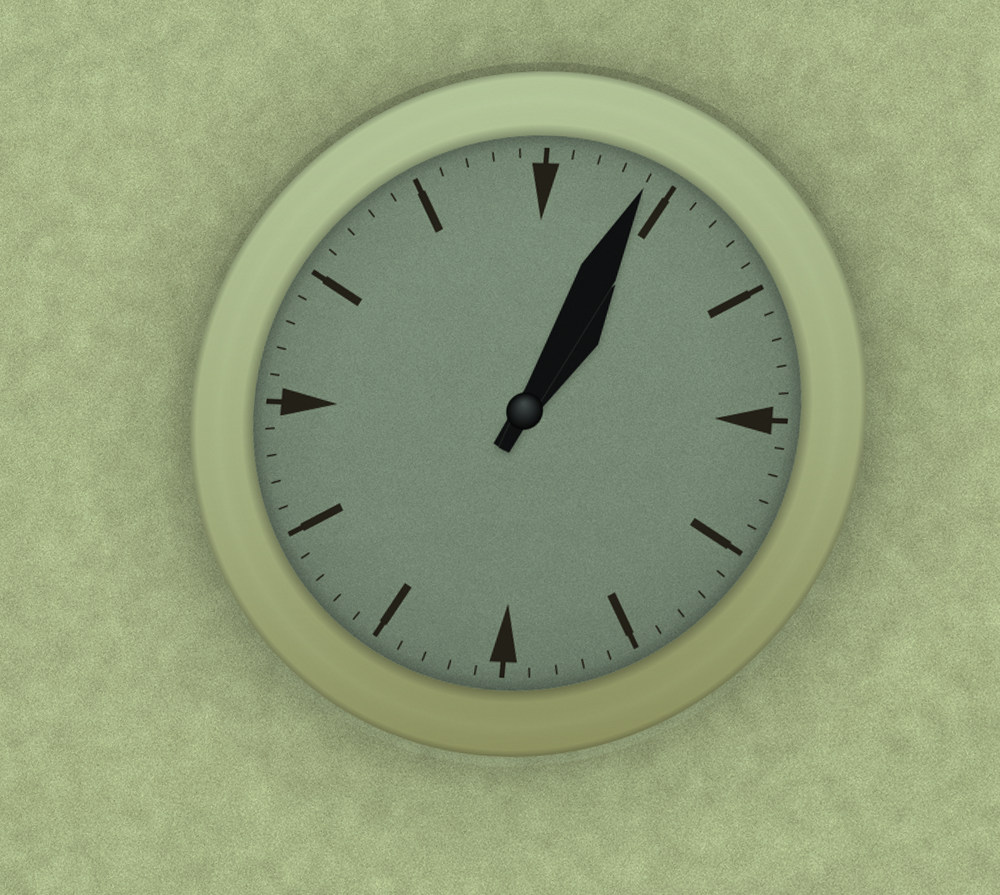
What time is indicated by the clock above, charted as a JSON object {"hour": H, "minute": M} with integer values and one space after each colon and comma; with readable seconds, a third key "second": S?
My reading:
{"hour": 1, "minute": 4}
